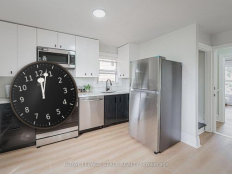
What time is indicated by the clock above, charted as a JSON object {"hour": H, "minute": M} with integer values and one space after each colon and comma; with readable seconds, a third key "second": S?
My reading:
{"hour": 12, "minute": 3}
